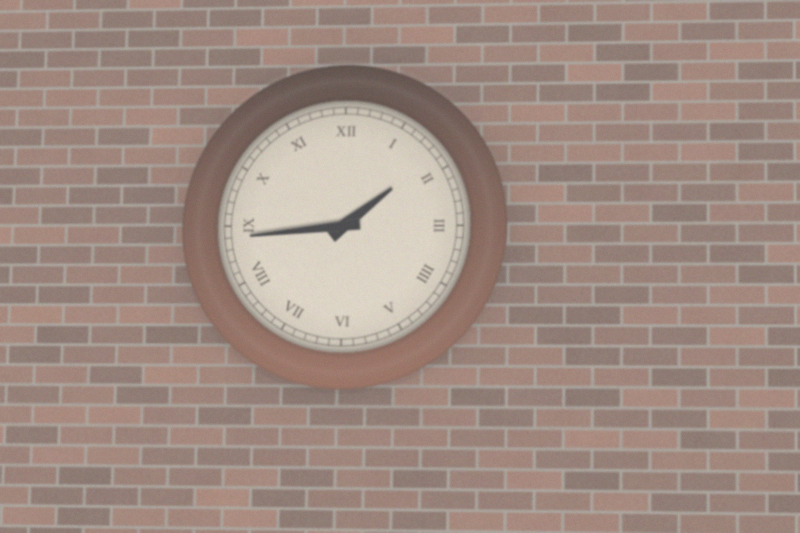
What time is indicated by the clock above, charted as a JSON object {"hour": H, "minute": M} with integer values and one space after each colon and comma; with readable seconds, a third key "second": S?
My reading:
{"hour": 1, "minute": 44}
